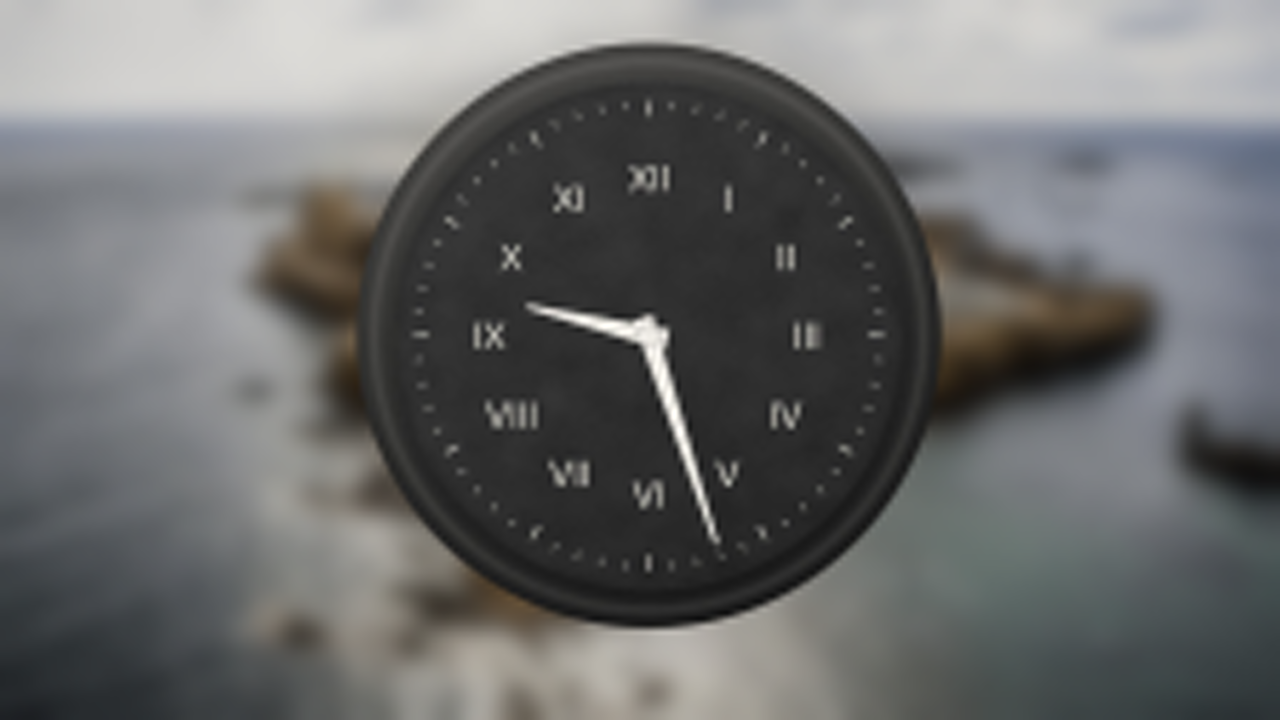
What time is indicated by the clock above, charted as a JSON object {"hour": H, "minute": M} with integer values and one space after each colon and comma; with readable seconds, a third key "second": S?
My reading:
{"hour": 9, "minute": 27}
